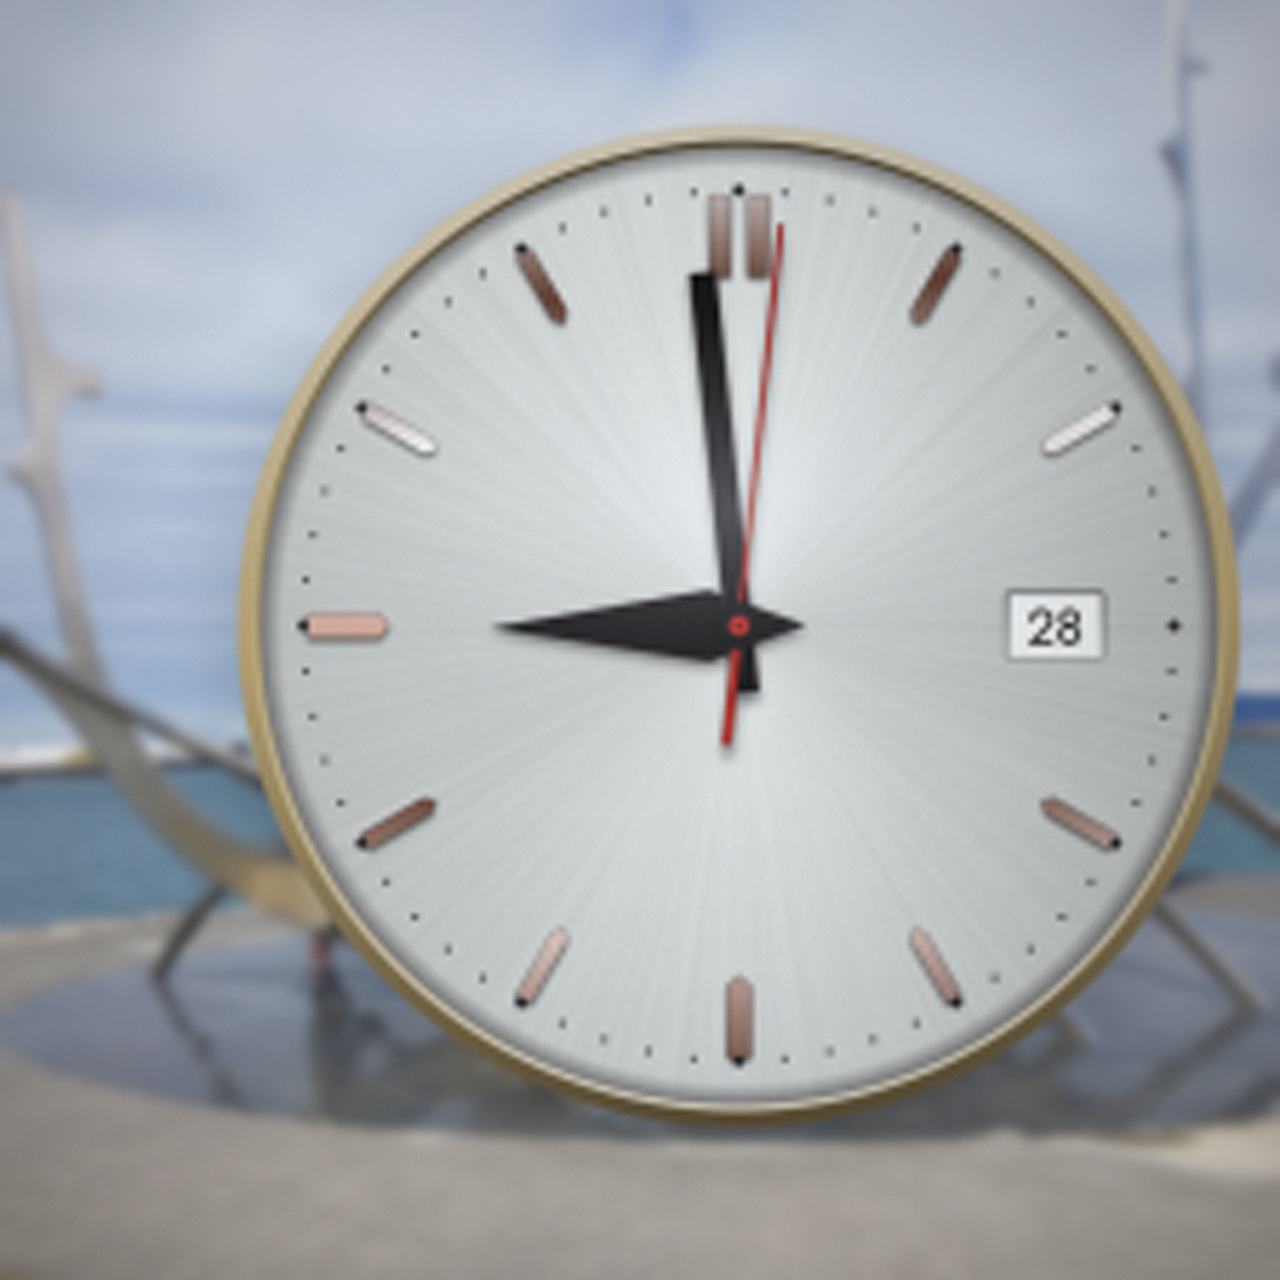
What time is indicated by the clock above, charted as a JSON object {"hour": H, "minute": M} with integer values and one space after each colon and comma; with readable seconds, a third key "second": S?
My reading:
{"hour": 8, "minute": 59, "second": 1}
